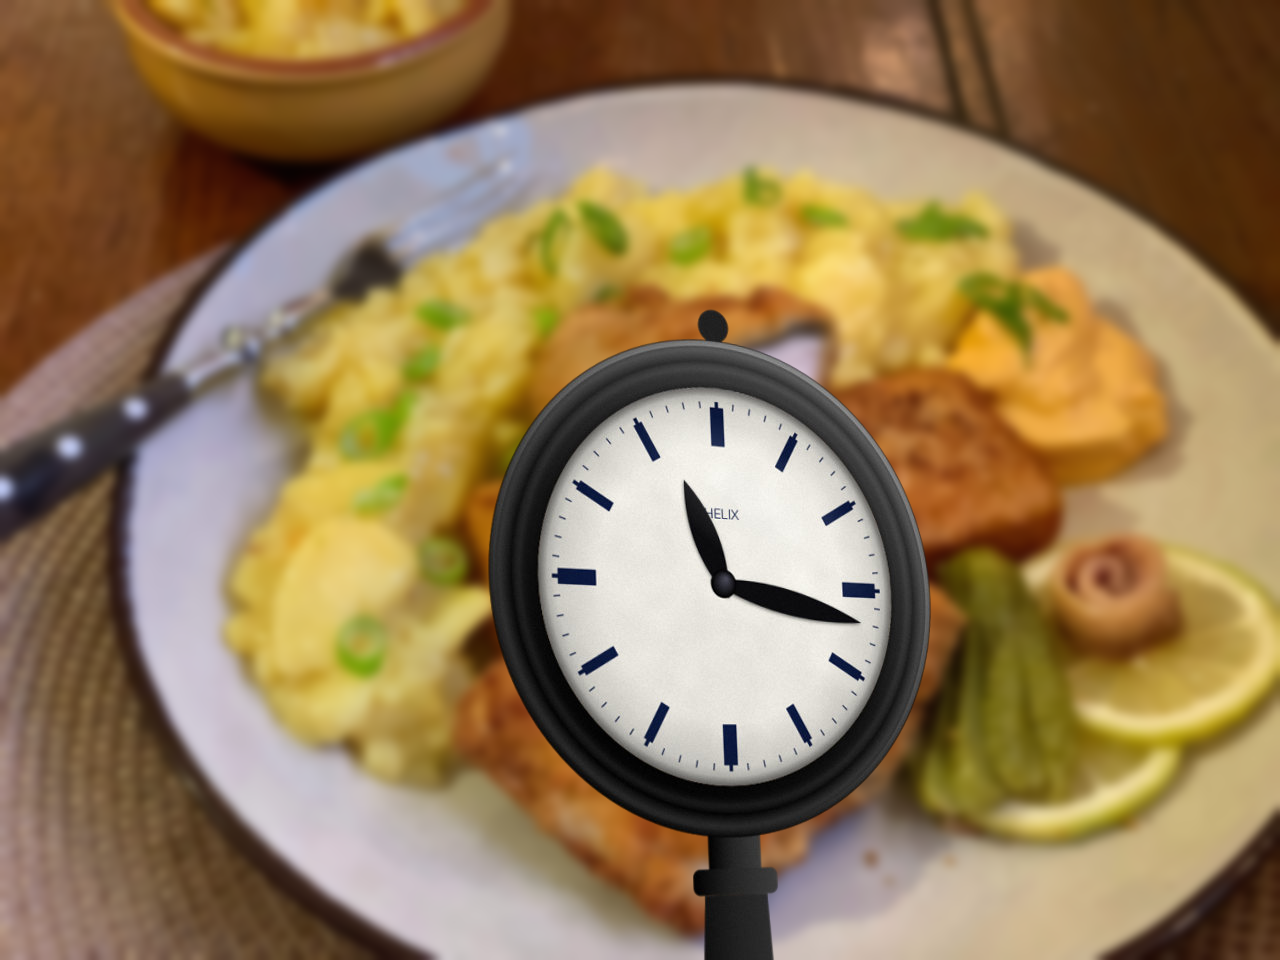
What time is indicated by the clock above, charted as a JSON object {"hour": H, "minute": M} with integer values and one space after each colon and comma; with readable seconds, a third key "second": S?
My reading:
{"hour": 11, "minute": 17}
